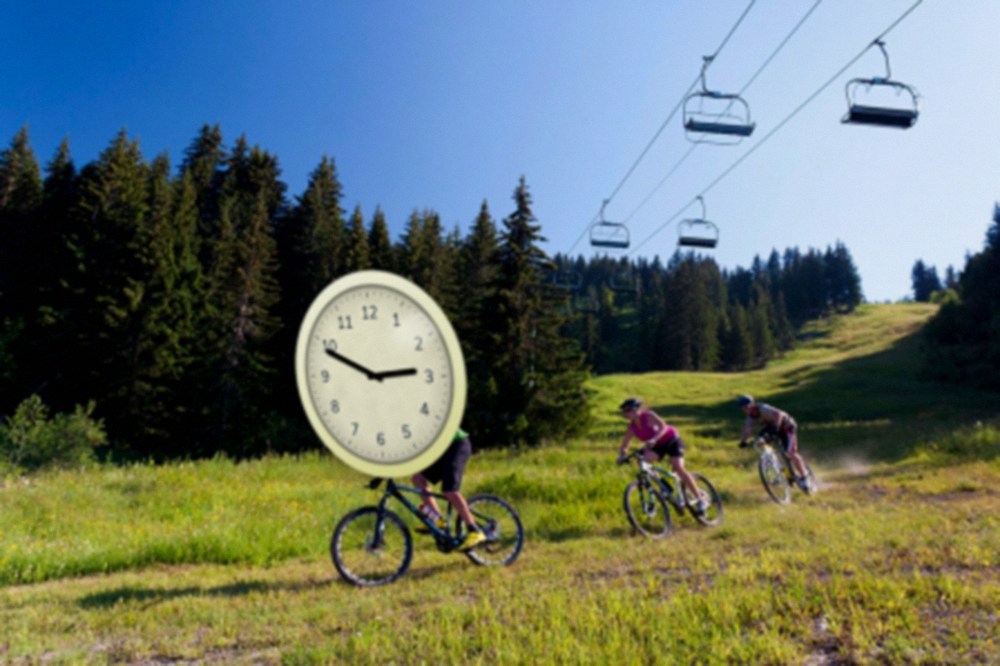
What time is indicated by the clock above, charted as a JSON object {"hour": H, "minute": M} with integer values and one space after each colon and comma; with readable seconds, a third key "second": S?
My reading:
{"hour": 2, "minute": 49}
